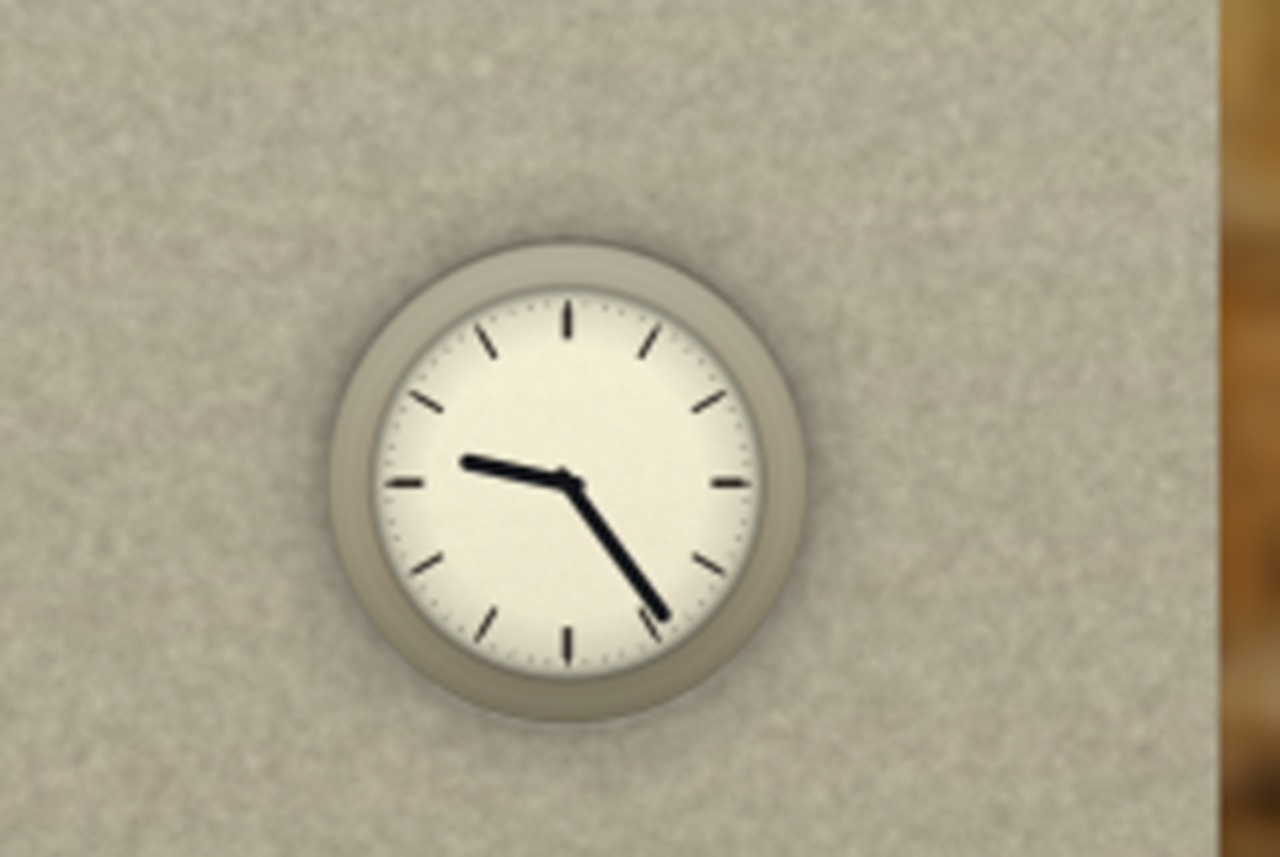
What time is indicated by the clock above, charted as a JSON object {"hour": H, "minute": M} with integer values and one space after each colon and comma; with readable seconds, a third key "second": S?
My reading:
{"hour": 9, "minute": 24}
